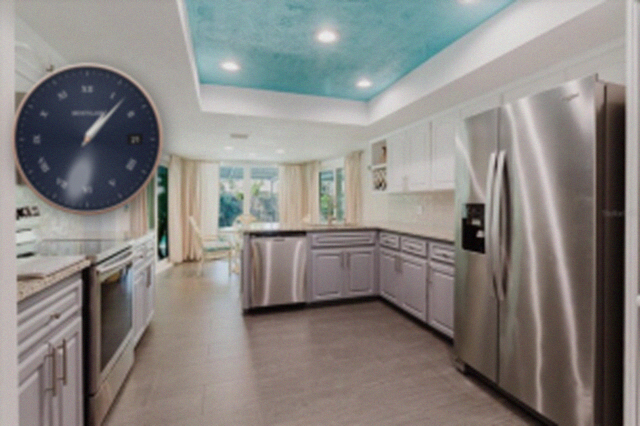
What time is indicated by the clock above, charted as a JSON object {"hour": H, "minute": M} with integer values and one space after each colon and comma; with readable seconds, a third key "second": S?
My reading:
{"hour": 1, "minute": 7}
